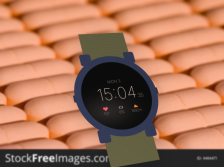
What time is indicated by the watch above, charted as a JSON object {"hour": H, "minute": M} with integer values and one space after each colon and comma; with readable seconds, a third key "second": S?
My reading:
{"hour": 15, "minute": 4}
